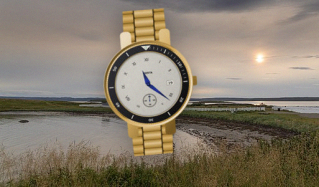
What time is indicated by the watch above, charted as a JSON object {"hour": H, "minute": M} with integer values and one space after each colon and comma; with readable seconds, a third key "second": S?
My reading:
{"hour": 11, "minute": 22}
